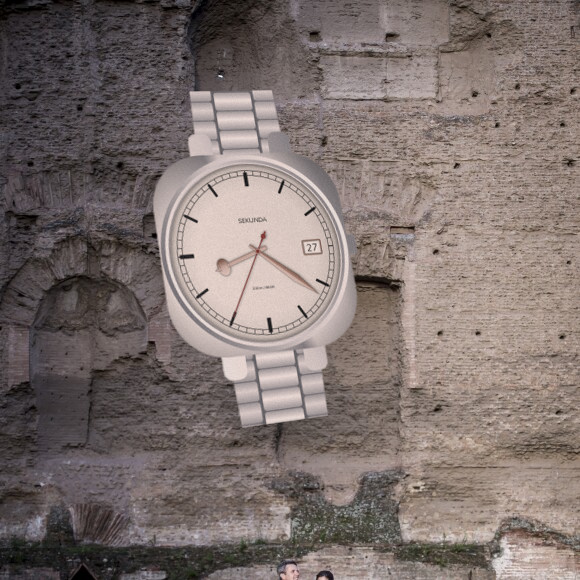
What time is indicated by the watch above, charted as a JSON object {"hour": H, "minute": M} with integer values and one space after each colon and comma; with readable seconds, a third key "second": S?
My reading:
{"hour": 8, "minute": 21, "second": 35}
